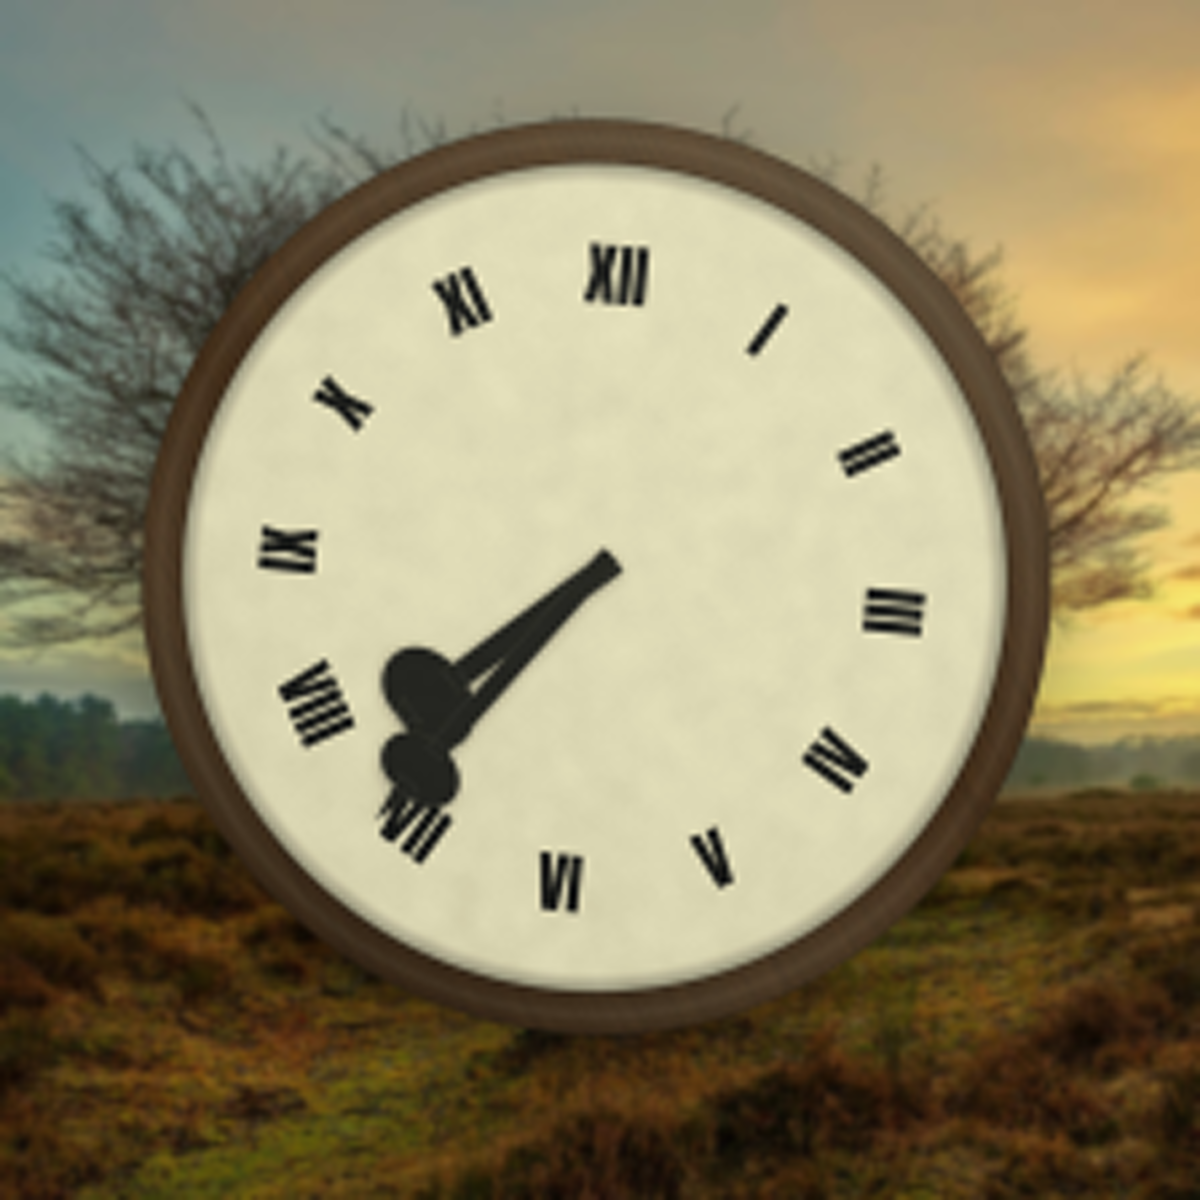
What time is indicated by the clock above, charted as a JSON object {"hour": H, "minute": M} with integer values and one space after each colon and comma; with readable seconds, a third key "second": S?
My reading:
{"hour": 7, "minute": 36}
